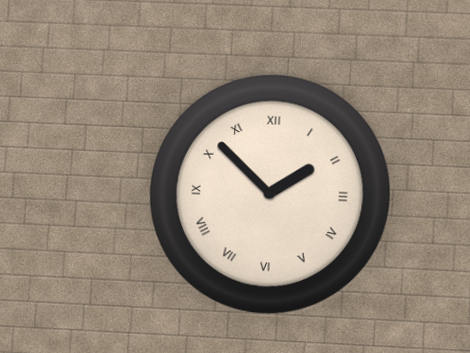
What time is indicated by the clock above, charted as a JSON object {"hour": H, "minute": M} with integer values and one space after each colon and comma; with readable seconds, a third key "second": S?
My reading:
{"hour": 1, "minute": 52}
